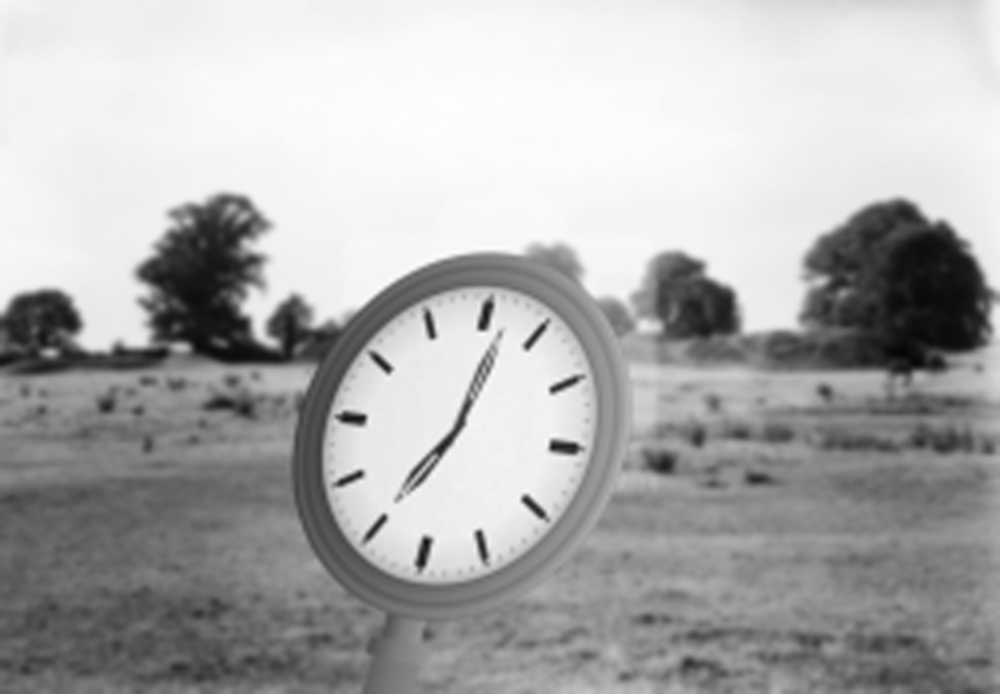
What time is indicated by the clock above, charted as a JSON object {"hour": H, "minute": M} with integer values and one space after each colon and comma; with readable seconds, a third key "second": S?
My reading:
{"hour": 7, "minute": 2}
